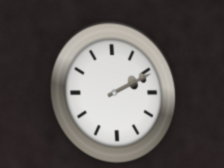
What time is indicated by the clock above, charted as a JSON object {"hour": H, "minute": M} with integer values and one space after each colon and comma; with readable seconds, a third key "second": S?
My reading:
{"hour": 2, "minute": 11}
